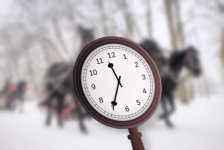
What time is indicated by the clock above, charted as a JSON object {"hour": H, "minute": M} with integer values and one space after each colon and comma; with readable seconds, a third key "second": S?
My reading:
{"hour": 11, "minute": 35}
